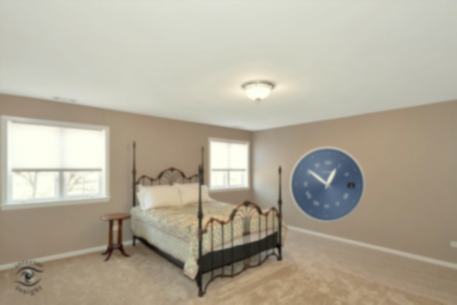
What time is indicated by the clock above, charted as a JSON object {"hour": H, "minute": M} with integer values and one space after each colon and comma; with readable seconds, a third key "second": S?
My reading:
{"hour": 12, "minute": 51}
